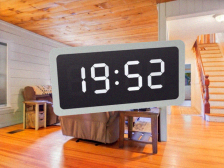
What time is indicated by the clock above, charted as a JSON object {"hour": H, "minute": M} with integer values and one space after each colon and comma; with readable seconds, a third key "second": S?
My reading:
{"hour": 19, "minute": 52}
